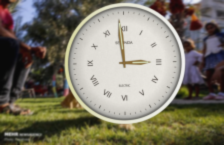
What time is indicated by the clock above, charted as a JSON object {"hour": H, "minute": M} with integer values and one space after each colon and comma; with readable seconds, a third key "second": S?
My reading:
{"hour": 2, "minute": 59}
